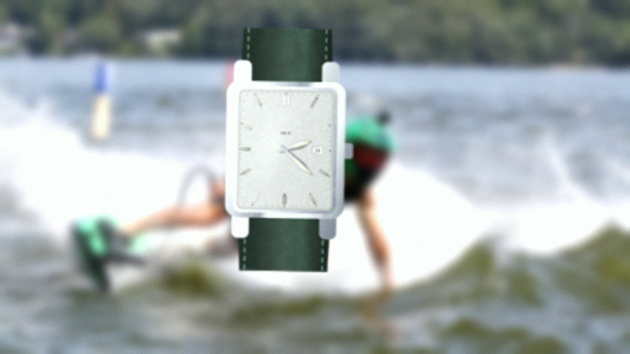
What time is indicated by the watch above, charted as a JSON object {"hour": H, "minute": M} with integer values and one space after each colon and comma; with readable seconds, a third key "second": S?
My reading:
{"hour": 2, "minute": 22}
